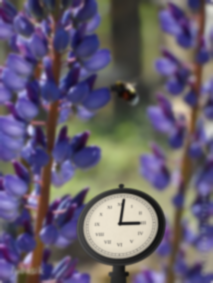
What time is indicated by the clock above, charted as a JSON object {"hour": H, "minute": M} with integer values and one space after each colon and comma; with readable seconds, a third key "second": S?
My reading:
{"hour": 3, "minute": 1}
